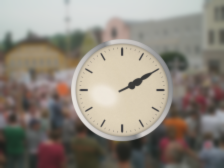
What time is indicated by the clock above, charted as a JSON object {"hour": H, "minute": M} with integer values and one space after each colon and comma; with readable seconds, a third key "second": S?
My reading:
{"hour": 2, "minute": 10}
